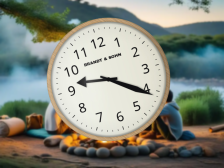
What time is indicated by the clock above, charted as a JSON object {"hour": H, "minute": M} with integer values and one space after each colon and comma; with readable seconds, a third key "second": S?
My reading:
{"hour": 9, "minute": 21}
